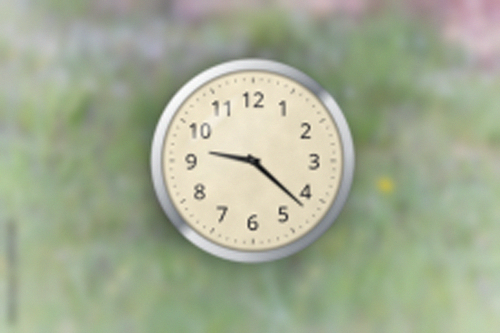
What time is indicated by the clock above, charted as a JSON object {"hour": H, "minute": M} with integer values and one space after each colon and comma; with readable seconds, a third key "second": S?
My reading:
{"hour": 9, "minute": 22}
